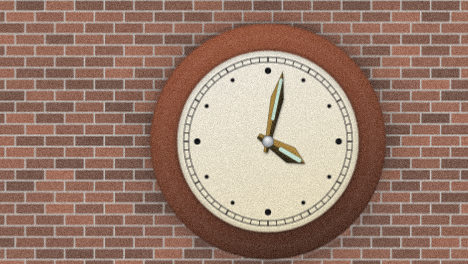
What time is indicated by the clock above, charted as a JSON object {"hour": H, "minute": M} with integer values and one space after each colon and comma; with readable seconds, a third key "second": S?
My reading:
{"hour": 4, "minute": 2}
